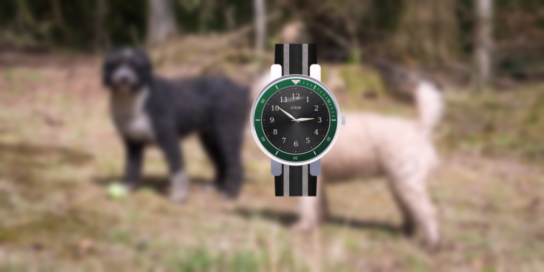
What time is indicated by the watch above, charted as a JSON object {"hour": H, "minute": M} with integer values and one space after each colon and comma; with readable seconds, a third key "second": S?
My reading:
{"hour": 2, "minute": 51}
